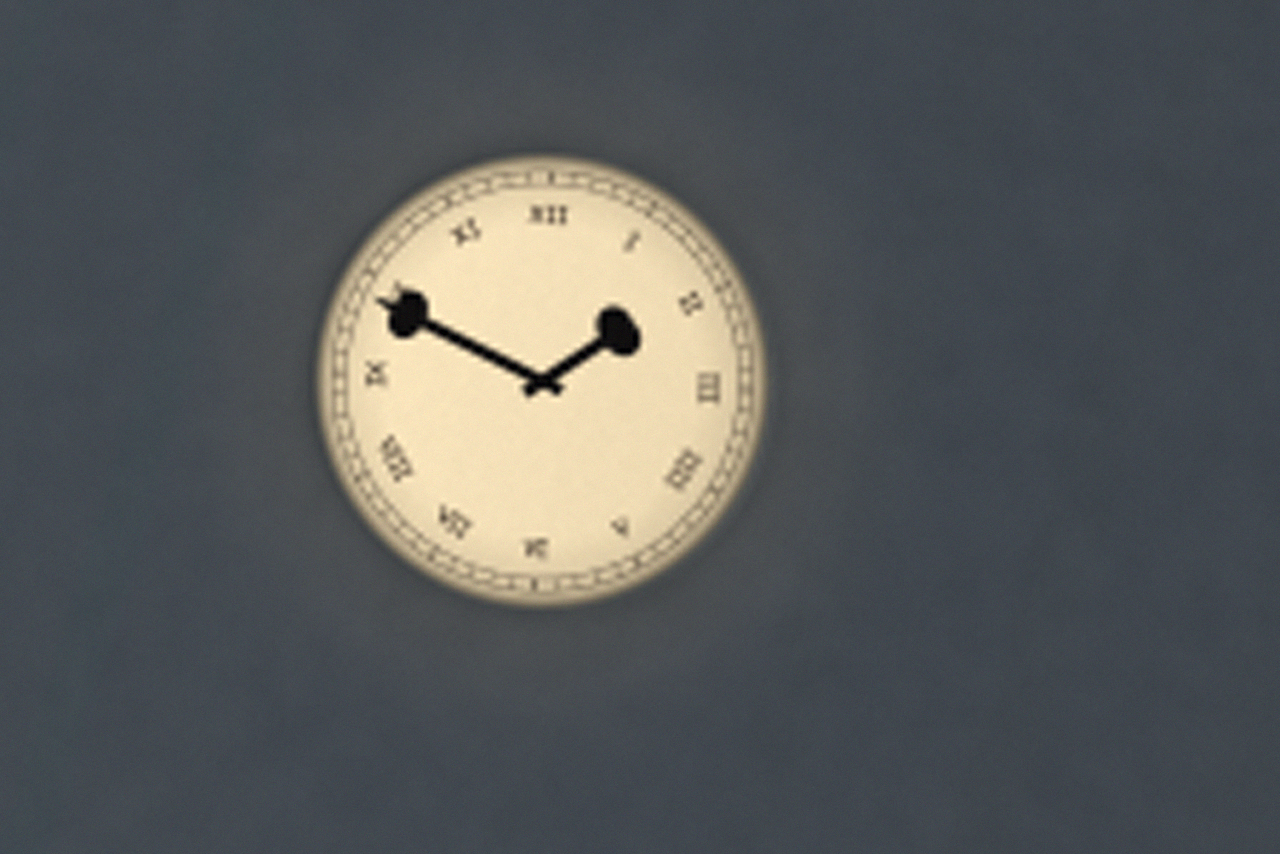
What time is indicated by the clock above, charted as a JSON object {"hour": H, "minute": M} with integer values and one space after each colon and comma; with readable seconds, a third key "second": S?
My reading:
{"hour": 1, "minute": 49}
